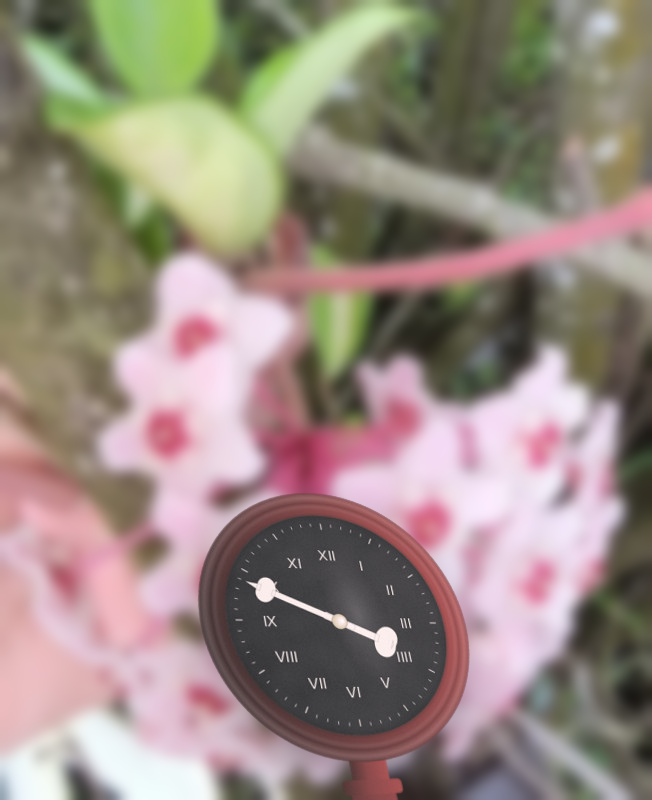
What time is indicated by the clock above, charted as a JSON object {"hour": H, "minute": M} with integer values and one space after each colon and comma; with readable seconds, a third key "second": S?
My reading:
{"hour": 3, "minute": 49}
